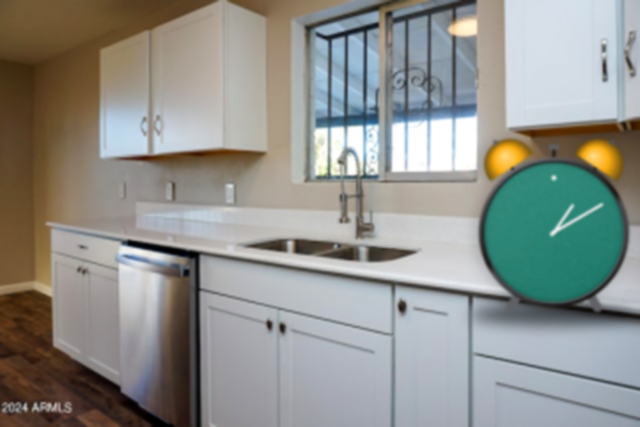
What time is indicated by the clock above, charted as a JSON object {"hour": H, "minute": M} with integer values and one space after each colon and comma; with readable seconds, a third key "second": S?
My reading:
{"hour": 1, "minute": 10}
